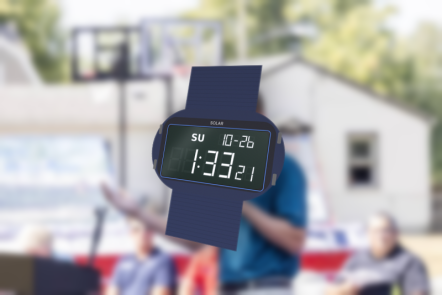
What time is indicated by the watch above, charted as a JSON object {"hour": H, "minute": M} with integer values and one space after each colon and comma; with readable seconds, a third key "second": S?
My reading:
{"hour": 1, "minute": 33, "second": 21}
